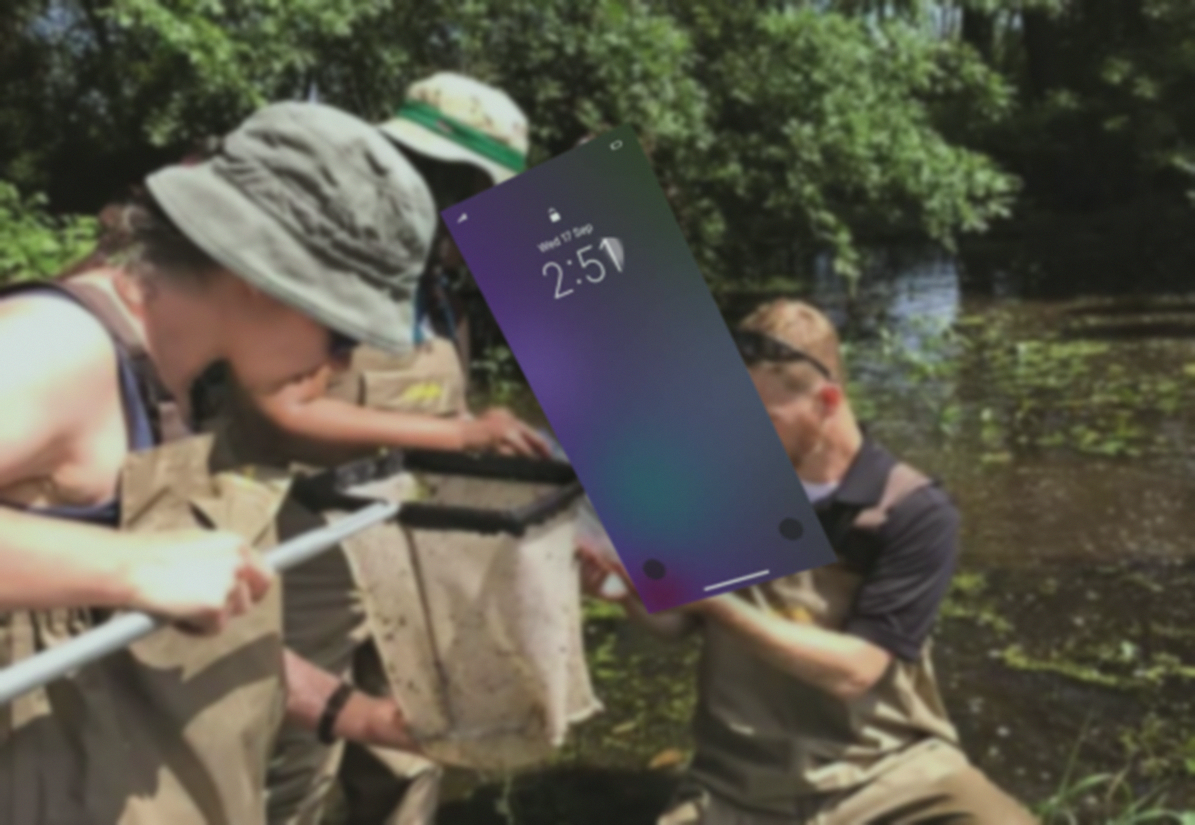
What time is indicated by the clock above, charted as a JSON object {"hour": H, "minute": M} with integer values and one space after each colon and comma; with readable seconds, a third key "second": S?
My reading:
{"hour": 2, "minute": 51}
